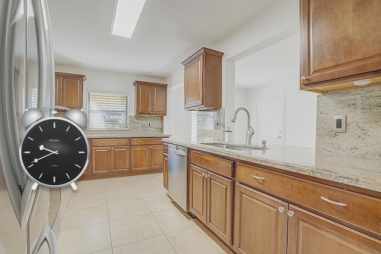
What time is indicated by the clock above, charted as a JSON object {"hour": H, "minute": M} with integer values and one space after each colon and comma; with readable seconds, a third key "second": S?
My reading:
{"hour": 9, "minute": 41}
